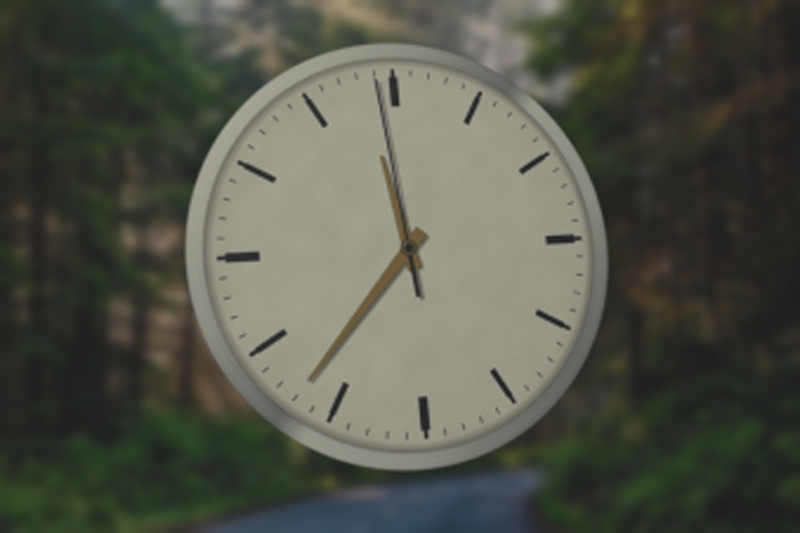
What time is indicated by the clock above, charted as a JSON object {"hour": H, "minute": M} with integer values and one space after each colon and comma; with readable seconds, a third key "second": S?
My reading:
{"hour": 11, "minute": 36, "second": 59}
